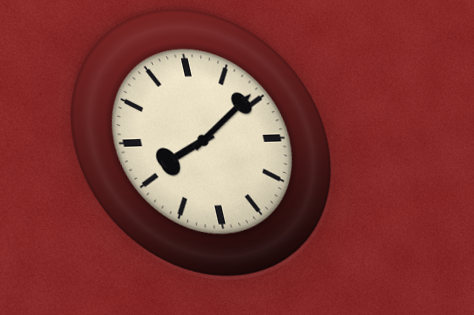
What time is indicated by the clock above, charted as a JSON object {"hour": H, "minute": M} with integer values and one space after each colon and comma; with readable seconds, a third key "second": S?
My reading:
{"hour": 8, "minute": 9}
